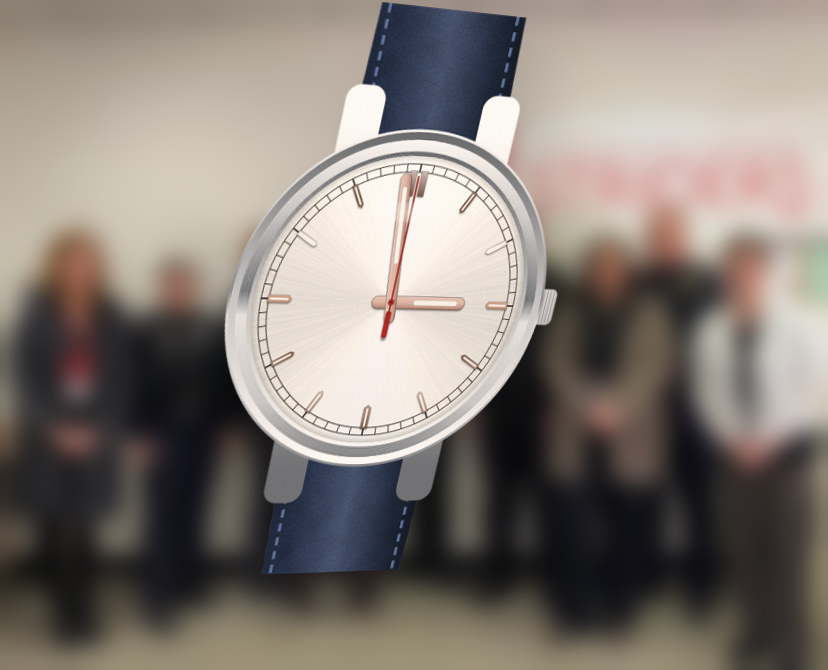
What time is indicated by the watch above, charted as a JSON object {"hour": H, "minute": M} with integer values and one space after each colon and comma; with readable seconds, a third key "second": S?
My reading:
{"hour": 2, "minute": 59, "second": 0}
